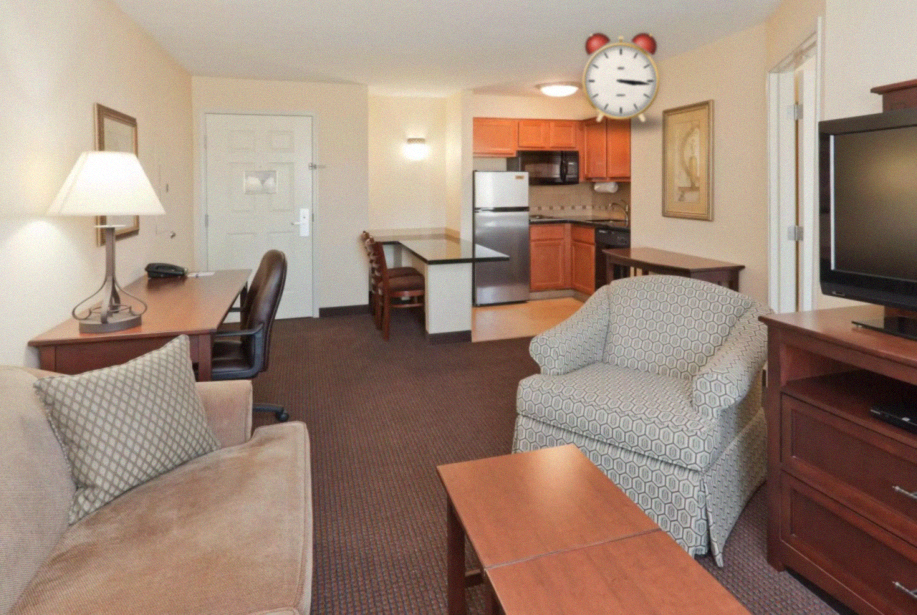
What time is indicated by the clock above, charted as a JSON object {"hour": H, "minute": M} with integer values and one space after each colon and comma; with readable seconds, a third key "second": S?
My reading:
{"hour": 3, "minute": 16}
